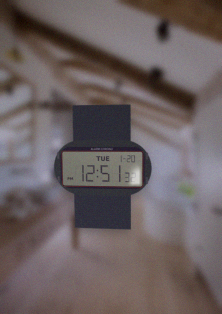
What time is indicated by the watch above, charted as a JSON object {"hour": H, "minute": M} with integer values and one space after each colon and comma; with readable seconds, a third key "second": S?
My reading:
{"hour": 12, "minute": 51, "second": 32}
